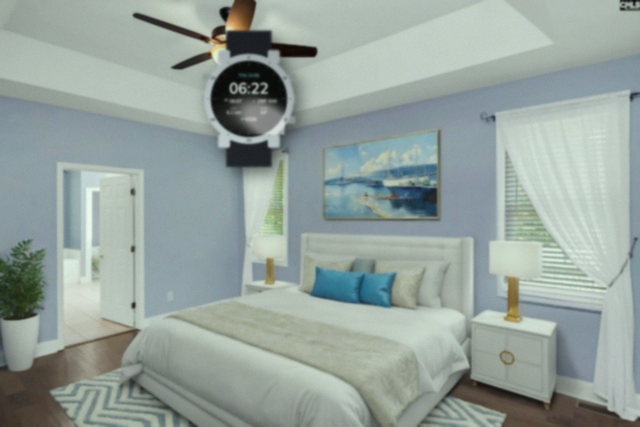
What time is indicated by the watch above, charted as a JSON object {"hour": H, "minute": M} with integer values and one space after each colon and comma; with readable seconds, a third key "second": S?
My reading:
{"hour": 6, "minute": 22}
